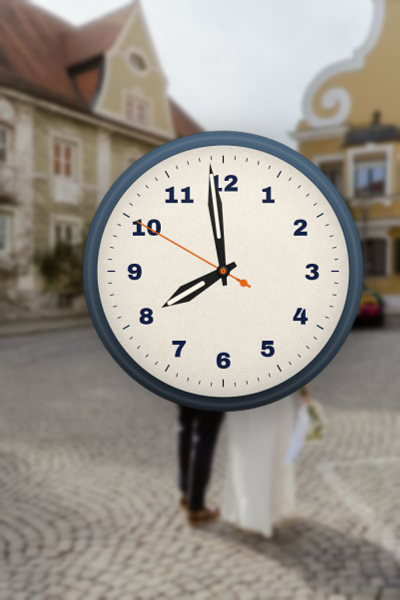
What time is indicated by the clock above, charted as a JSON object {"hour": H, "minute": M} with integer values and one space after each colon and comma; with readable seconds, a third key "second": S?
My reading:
{"hour": 7, "minute": 58, "second": 50}
